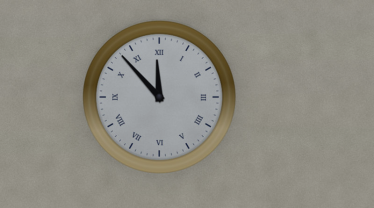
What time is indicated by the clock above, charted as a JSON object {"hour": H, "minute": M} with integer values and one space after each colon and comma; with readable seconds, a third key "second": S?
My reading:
{"hour": 11, "minute": 53}
